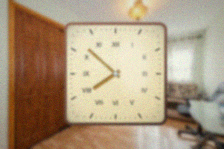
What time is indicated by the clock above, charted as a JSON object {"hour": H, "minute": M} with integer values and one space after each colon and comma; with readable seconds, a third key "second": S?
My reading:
{"hour": 7, "minute": 52}
